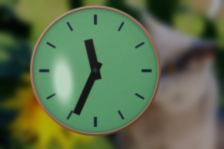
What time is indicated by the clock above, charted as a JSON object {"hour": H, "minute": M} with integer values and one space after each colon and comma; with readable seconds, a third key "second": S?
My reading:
{"hour": 11, "minute": 34}
